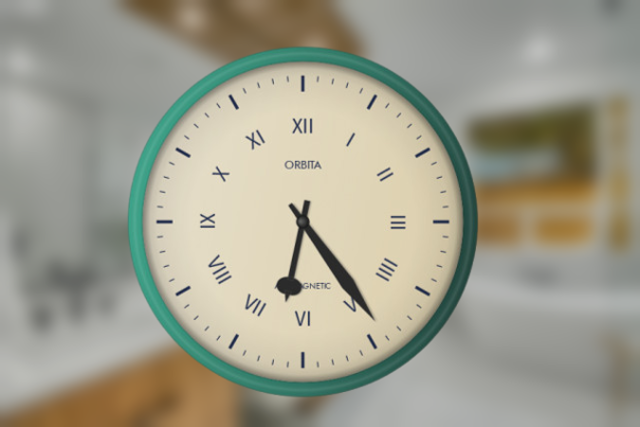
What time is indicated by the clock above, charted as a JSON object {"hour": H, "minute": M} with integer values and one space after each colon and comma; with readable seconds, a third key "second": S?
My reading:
{"hour": 6, "minute": 24}
